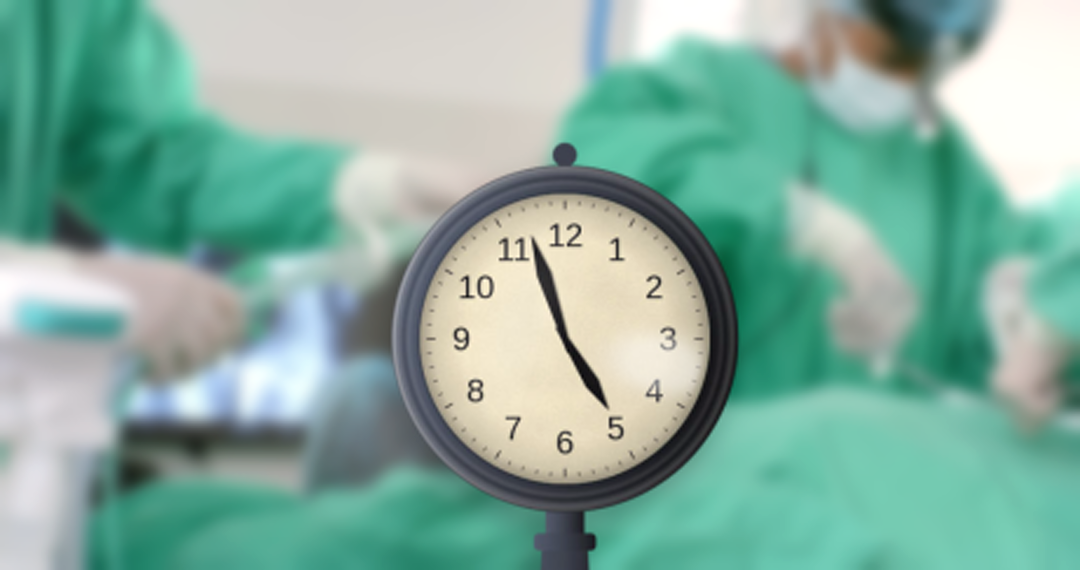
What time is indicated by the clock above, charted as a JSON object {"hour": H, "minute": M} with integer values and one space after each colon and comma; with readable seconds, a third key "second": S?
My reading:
{"hour": 4, "minute": 57}
